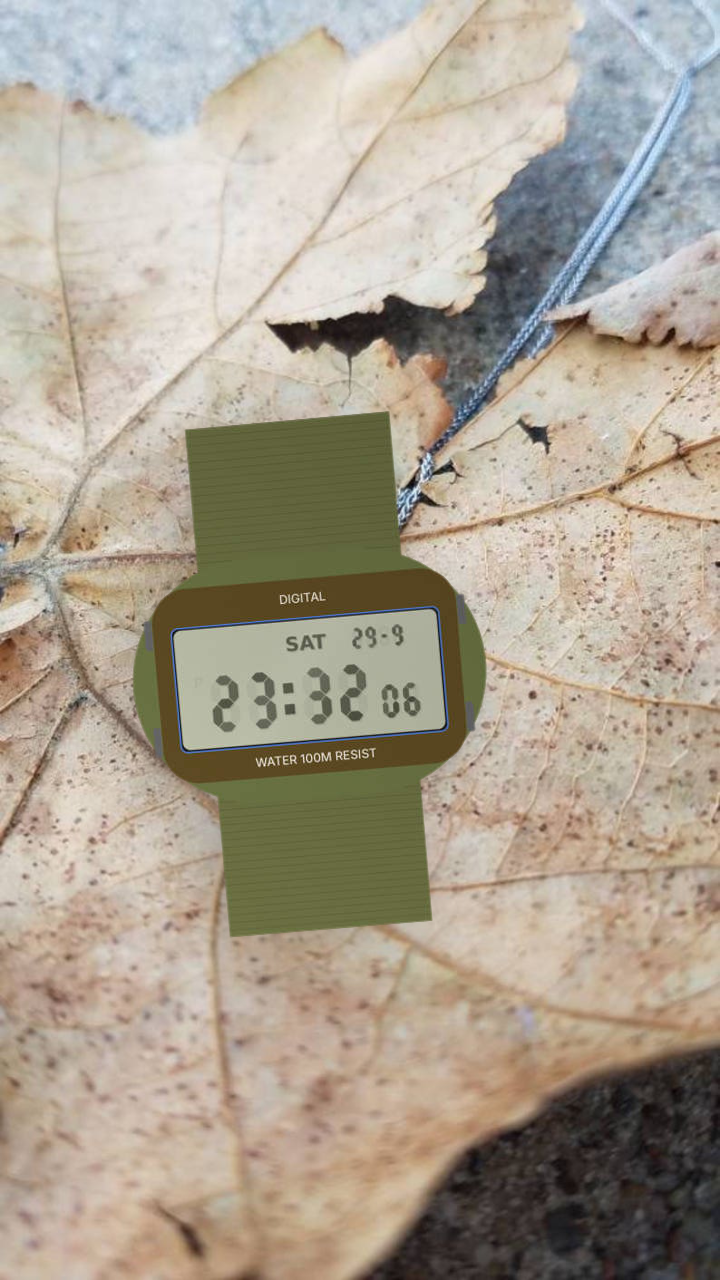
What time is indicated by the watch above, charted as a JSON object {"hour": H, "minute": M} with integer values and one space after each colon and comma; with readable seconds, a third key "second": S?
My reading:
{"hour": 23, "minute": 32, "second": 6}
